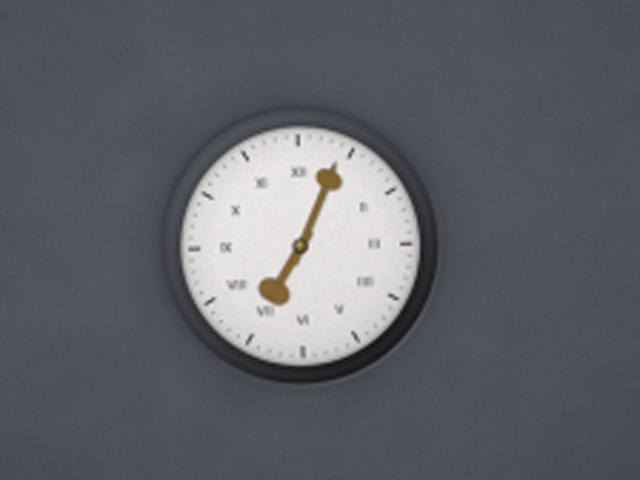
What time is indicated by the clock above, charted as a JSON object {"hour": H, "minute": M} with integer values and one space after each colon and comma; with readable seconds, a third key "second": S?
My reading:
{"hour": 7, "minute": 4}
